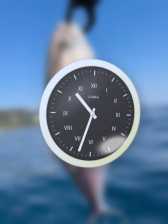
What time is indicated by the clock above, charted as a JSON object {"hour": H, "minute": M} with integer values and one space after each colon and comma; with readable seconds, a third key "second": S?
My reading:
{"hour": 10, "minute": 33}
